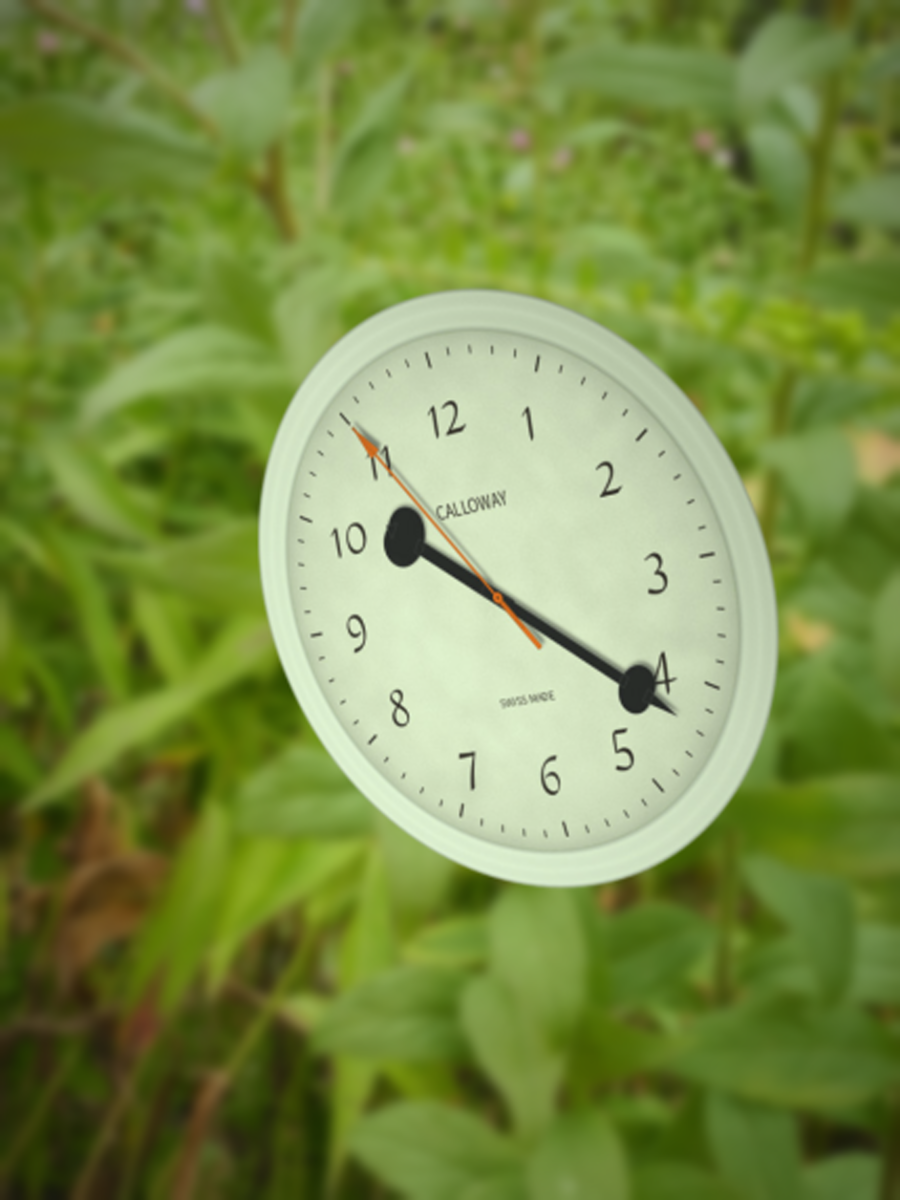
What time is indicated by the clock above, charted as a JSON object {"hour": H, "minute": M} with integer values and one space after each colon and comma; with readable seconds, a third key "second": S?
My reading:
{"hour": 10, "minute": 21, "second": 55}
